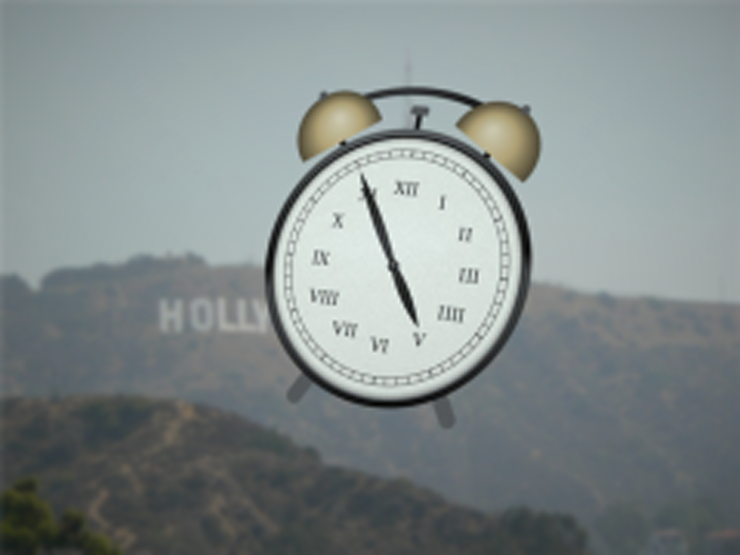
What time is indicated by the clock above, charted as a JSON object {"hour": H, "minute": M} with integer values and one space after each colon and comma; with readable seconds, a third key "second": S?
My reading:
{"hour": 4, "minute": 55}
